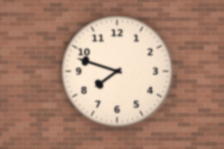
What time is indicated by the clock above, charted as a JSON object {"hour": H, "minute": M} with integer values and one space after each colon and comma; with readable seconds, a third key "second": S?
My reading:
{"hour": 7, "minute": 48}
